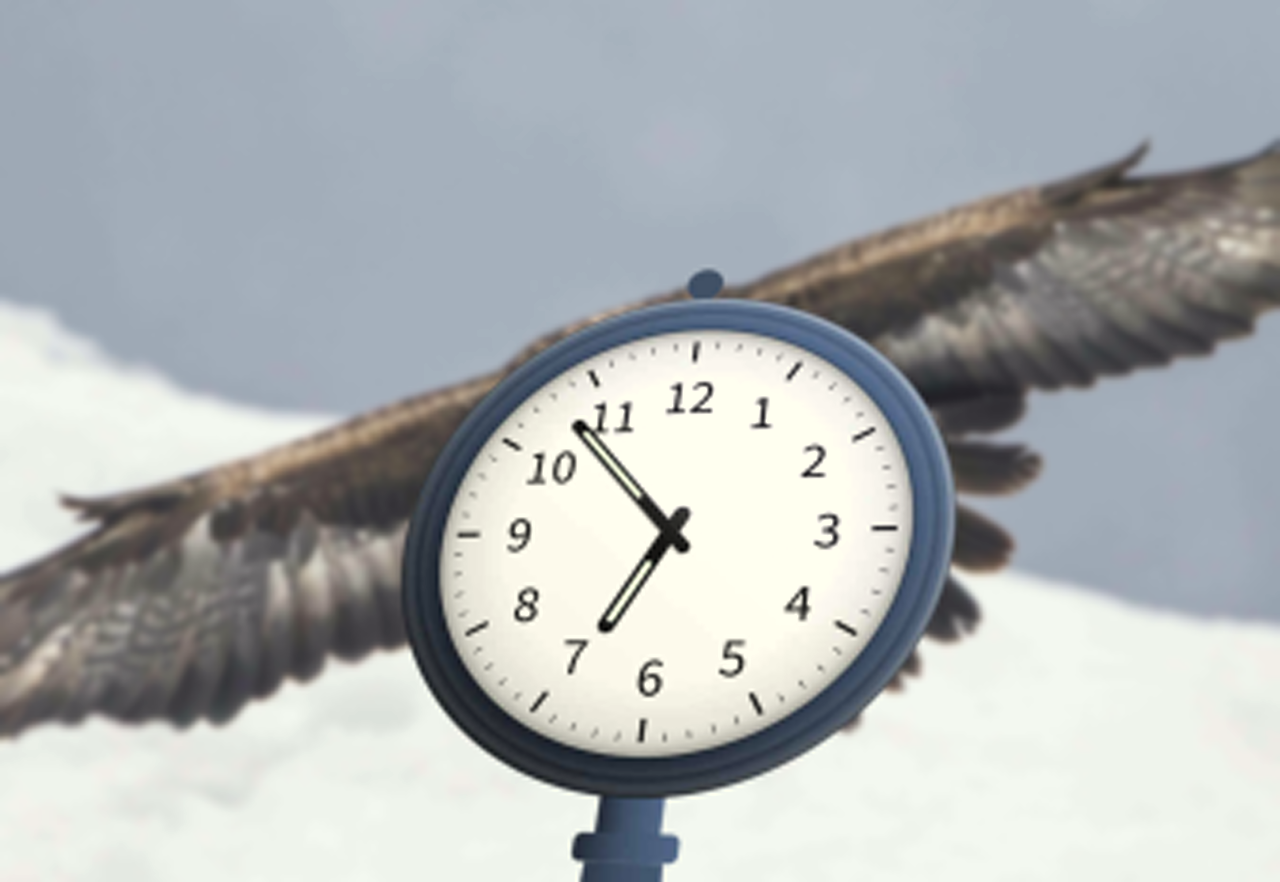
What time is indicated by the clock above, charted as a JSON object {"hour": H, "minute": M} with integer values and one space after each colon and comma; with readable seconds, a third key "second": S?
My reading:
{"hour": 6, "minute": 53}
